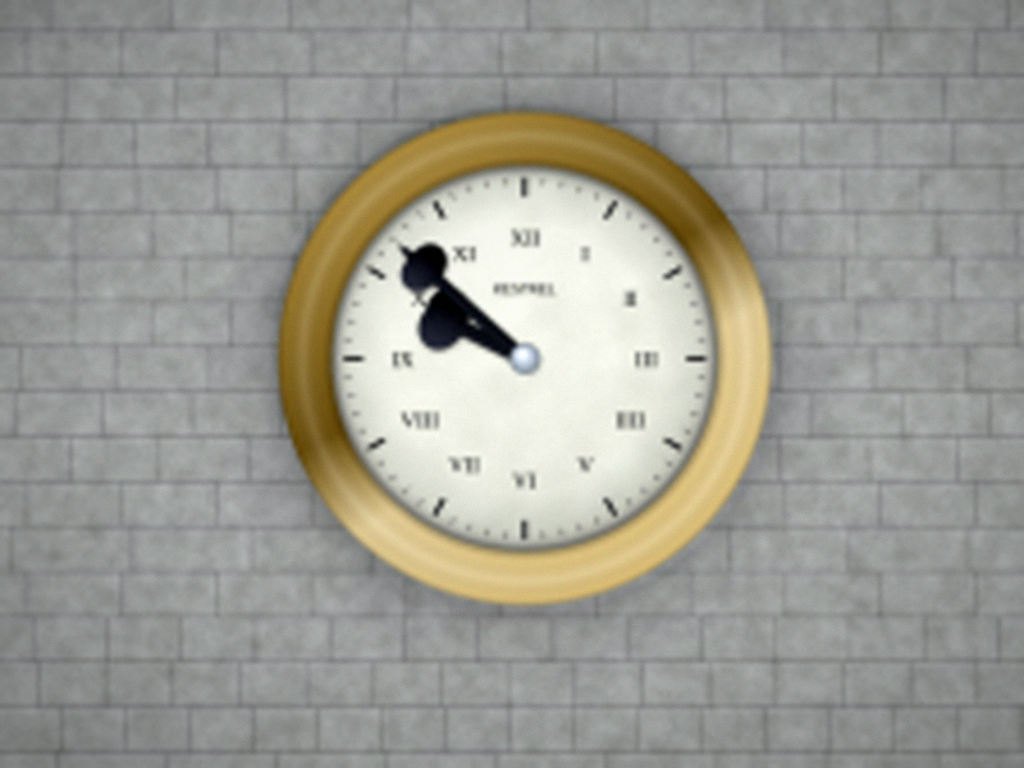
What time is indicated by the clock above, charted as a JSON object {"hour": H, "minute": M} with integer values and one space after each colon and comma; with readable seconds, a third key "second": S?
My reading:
{"hour": 9, "minute": 52}
